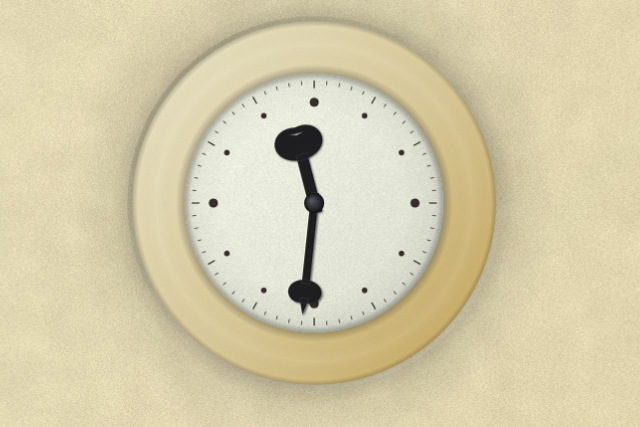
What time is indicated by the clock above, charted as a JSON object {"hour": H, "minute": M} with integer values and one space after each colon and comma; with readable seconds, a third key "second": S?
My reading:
{"hour": 11, "minute": 31}
